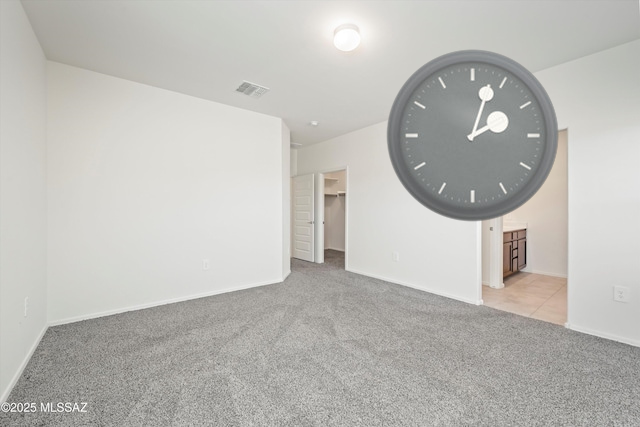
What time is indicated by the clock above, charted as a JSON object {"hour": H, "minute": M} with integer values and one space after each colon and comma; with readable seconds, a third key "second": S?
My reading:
{"hour": 2, "minute": 3}
